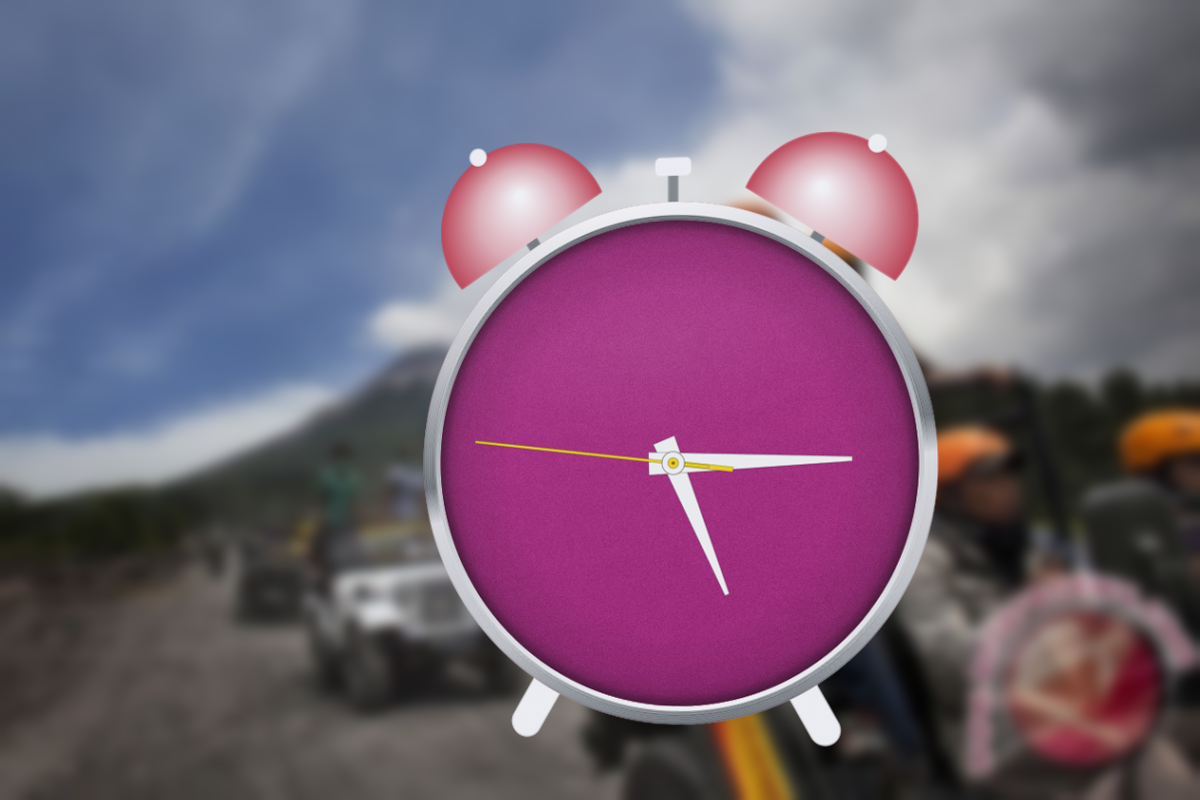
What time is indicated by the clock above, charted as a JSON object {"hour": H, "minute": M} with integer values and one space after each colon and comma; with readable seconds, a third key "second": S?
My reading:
{"hour": 5, "minute": 14, "second": 46}
